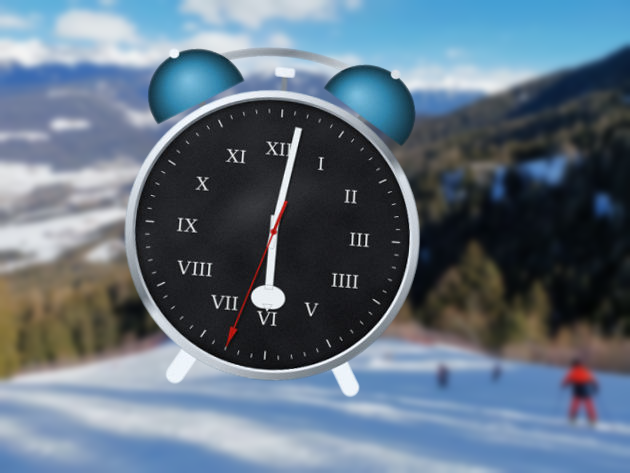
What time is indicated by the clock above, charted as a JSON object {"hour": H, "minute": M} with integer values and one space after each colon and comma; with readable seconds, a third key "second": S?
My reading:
{"hour": 6, "minute": 1, "second": 33}
